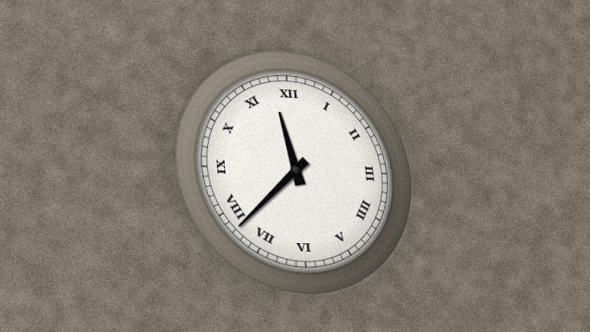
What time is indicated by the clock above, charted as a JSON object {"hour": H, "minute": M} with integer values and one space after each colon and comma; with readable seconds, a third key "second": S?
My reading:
{"hour": 11, "minute": 38}
